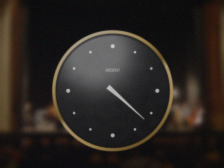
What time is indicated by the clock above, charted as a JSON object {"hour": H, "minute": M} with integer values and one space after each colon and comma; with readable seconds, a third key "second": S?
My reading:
{"hour": 4, "minute": 22}
